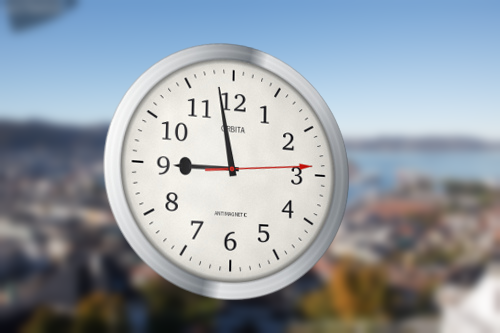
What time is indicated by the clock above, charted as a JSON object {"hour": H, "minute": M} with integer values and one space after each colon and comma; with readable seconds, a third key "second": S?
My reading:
{"hour": 8, "minute": 58, "second": 14}
